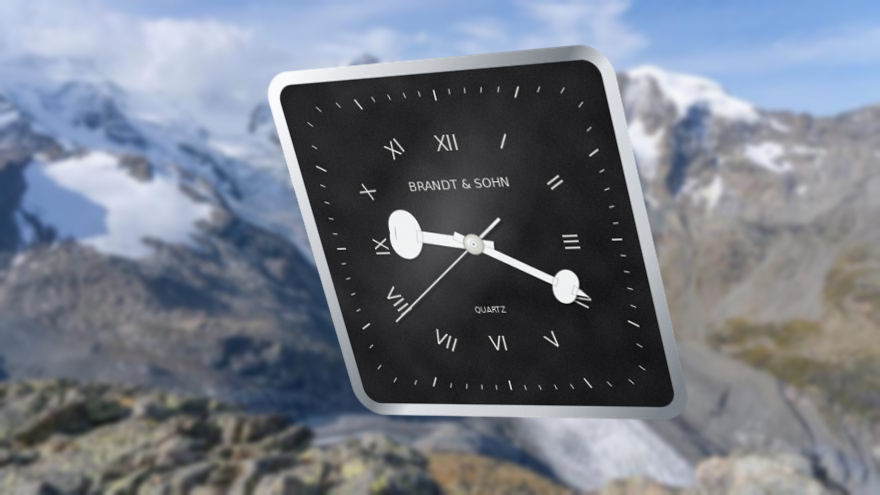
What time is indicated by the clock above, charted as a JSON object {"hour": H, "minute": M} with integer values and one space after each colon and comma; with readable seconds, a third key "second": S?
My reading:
{"hour": 9, "minute": 19, "second": 39}
